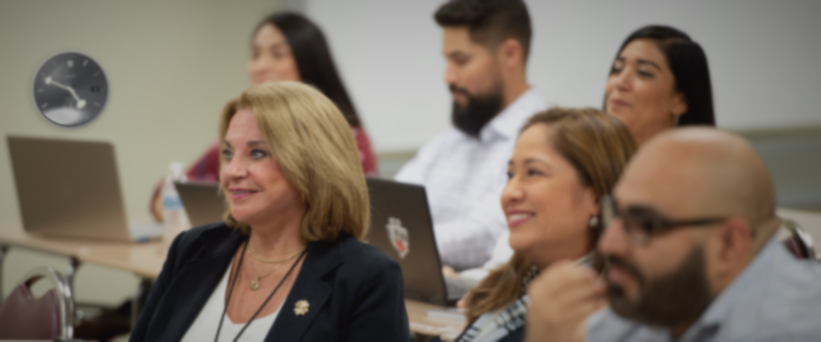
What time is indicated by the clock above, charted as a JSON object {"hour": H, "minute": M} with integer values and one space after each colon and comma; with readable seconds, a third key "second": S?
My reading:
{"hour": 4, "minute": 49}
